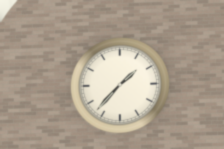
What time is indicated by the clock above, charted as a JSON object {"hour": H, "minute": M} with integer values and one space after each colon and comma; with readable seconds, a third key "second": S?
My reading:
{"hour": 1, "minute": 37}
